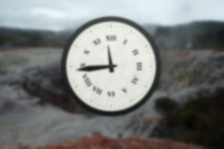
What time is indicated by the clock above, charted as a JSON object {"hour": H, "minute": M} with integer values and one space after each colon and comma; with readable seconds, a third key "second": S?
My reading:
{"hour": 11, "minute": 44}
